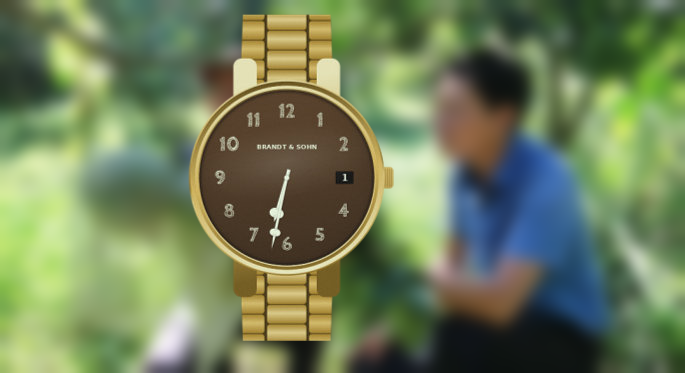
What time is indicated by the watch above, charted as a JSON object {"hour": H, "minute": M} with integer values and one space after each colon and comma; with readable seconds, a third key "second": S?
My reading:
{"hour": 6, "minute": 32}
